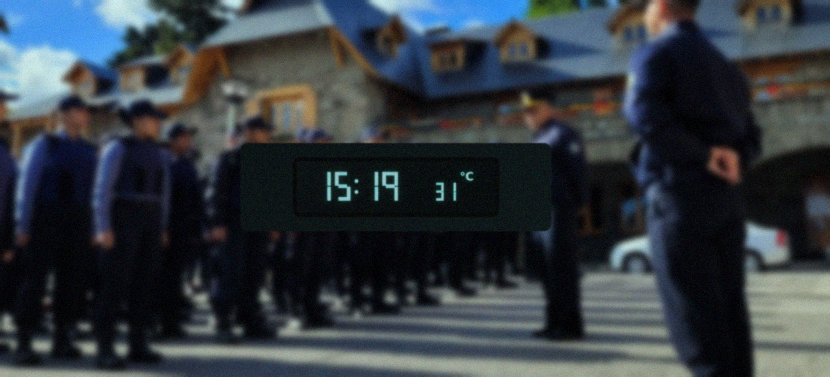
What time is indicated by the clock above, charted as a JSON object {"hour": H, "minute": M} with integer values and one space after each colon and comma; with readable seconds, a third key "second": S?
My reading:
{"hour": 15, "minute": 19}
